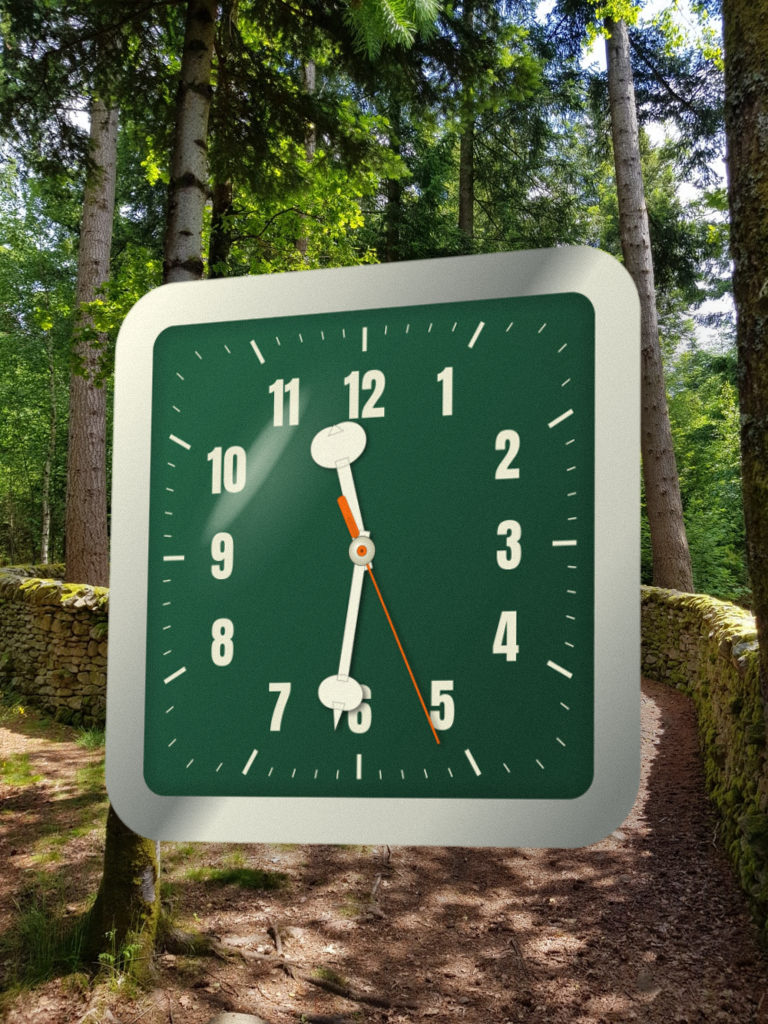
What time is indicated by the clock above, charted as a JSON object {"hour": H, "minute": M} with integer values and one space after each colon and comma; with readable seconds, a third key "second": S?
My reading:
{"hour": 11, "minute": 31, "second": 26}
